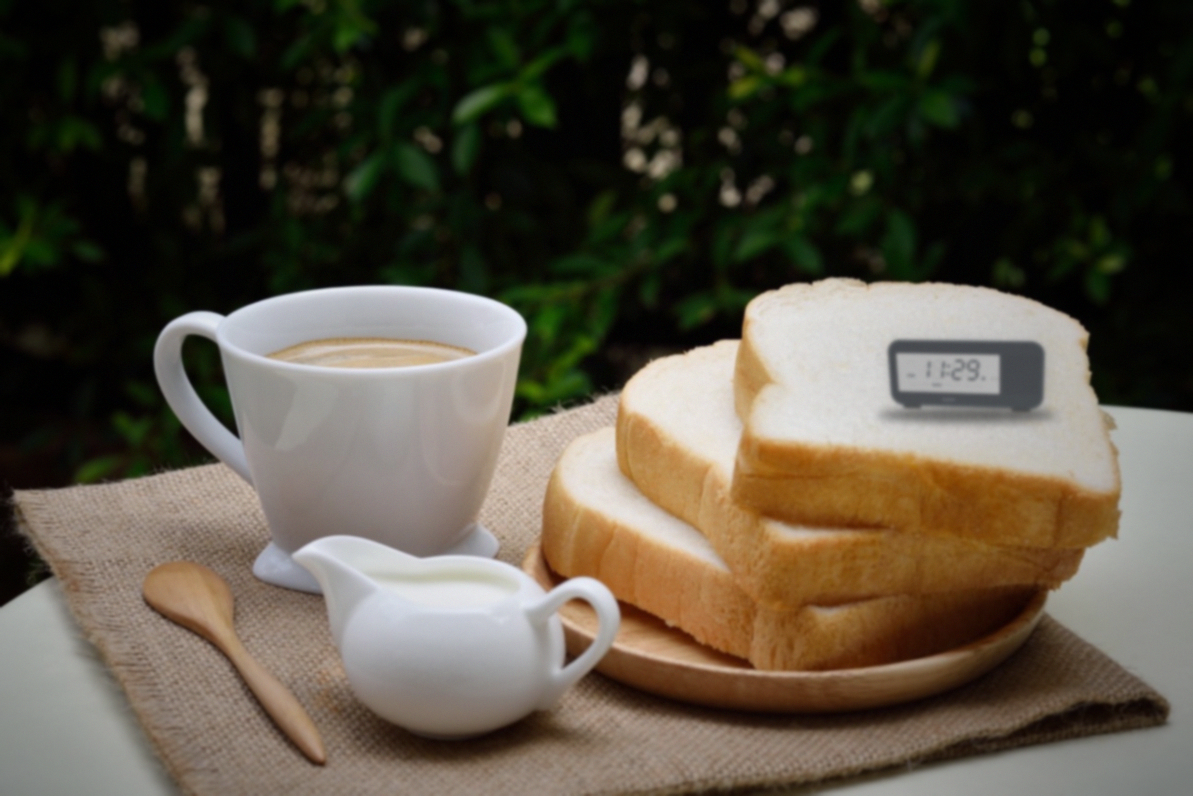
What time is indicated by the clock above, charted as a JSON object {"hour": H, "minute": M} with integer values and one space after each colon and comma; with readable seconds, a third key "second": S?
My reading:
{"hour": 11, "minute": 29}
